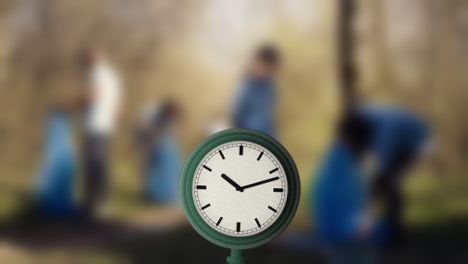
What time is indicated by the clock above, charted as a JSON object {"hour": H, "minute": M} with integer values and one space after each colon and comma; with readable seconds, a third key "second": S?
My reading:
{"hour": 10, "minute": 12}
